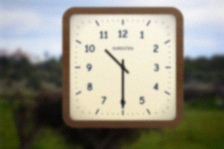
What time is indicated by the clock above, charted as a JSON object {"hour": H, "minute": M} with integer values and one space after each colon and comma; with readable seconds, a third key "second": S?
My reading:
{"hour": 10, "minute": 30}
